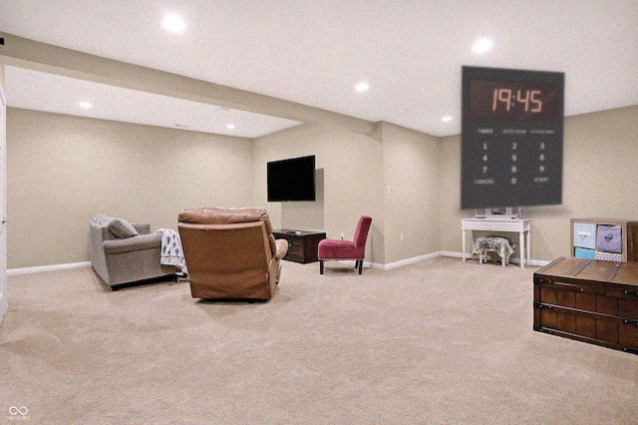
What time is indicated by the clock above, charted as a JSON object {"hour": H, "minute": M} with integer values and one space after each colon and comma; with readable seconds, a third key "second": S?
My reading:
{"hour": 19, "minute": 45}
